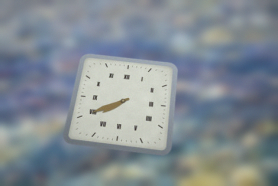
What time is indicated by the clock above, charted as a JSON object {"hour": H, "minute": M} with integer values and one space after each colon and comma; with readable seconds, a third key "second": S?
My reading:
{"hour": 7, "minute": 40}
